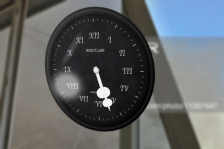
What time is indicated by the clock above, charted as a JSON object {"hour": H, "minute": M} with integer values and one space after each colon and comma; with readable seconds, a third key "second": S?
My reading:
{"hour": 5, "minute": 27}
